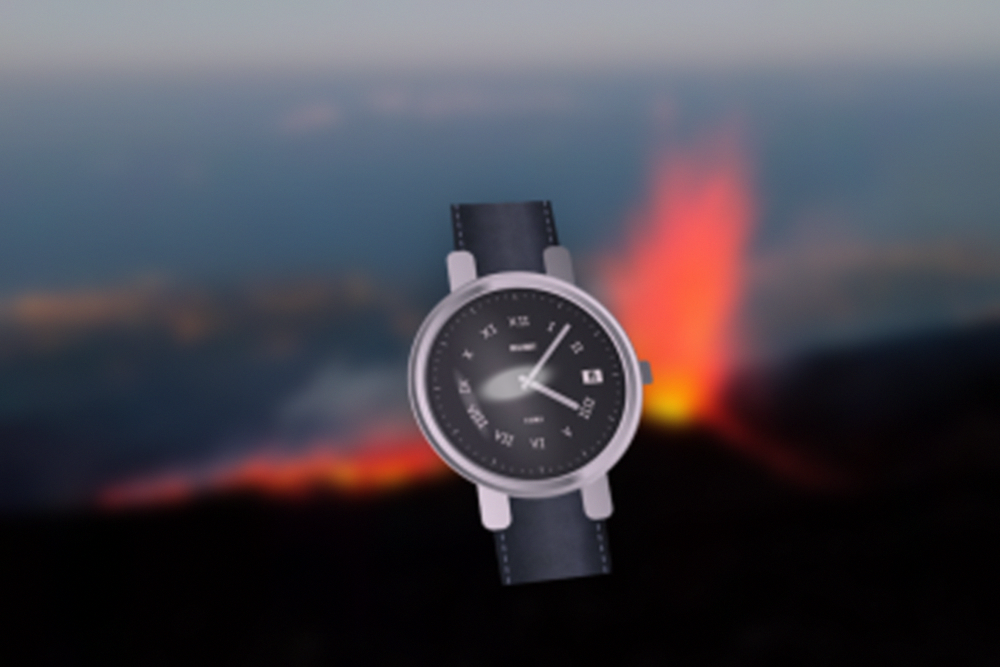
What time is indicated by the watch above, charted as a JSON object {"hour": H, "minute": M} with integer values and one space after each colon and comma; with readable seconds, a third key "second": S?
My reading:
{"hour": 4, "minute": 7}
